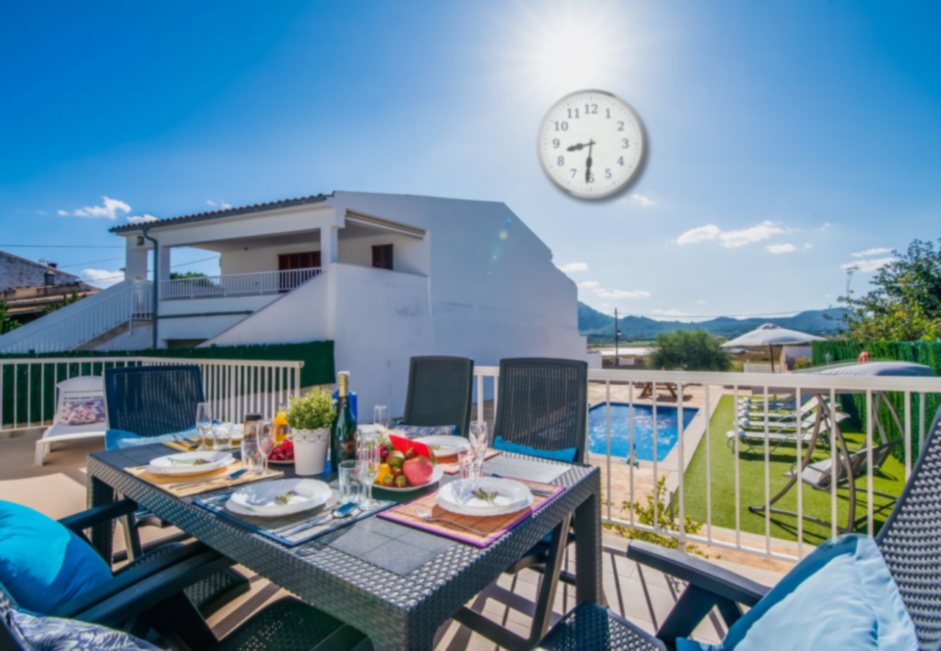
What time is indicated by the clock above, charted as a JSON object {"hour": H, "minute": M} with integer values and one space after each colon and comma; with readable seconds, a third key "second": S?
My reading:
{"hour": 8, "minute": 31}
